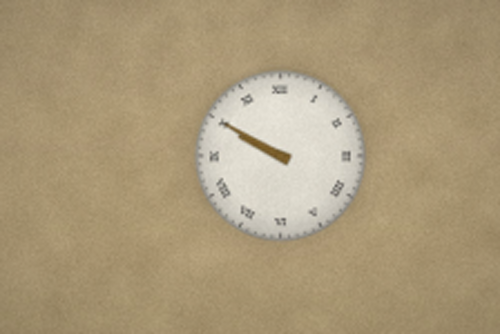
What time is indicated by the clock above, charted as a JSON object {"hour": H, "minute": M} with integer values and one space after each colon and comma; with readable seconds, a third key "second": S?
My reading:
{"hour": 9, "minute": 50}
